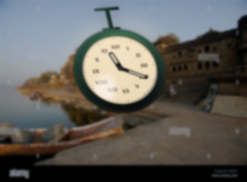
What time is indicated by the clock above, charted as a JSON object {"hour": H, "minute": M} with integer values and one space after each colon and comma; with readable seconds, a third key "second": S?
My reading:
{"hour": 11, "minute": 20}
